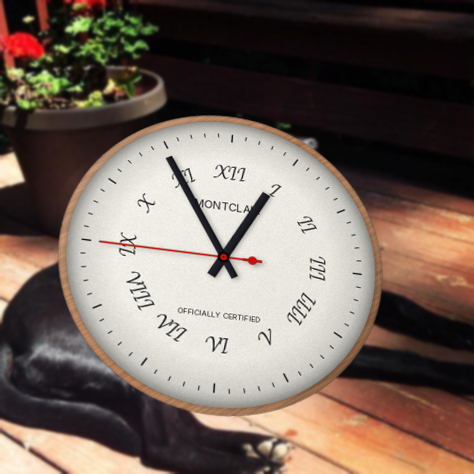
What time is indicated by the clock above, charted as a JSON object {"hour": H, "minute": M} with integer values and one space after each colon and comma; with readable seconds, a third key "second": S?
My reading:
{"hour": 12, "minute": 54, "second": 45}
